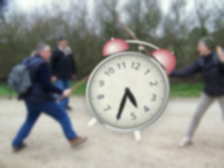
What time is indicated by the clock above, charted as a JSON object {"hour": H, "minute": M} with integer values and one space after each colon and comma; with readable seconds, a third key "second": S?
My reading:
{"hour": 4, "minute": 30}
